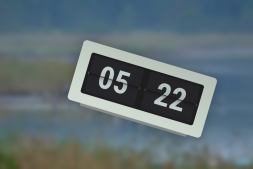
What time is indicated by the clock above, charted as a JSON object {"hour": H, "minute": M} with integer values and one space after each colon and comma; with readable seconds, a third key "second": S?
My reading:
{"hour": 5, "minute": 22}
